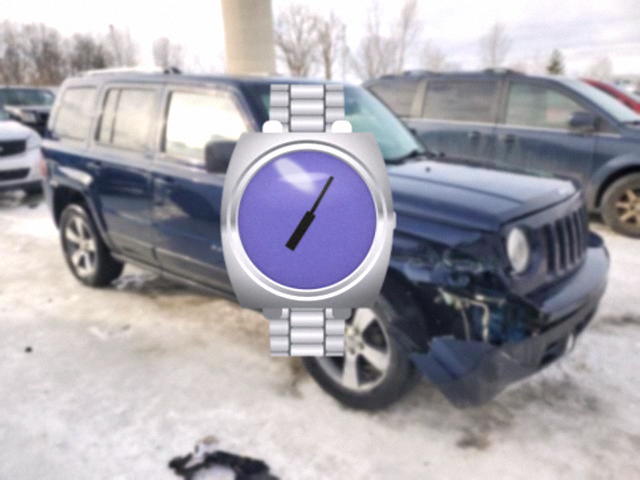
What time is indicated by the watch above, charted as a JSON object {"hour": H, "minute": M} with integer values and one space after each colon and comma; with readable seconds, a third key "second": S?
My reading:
{"hour": 7, "minute": 5}
